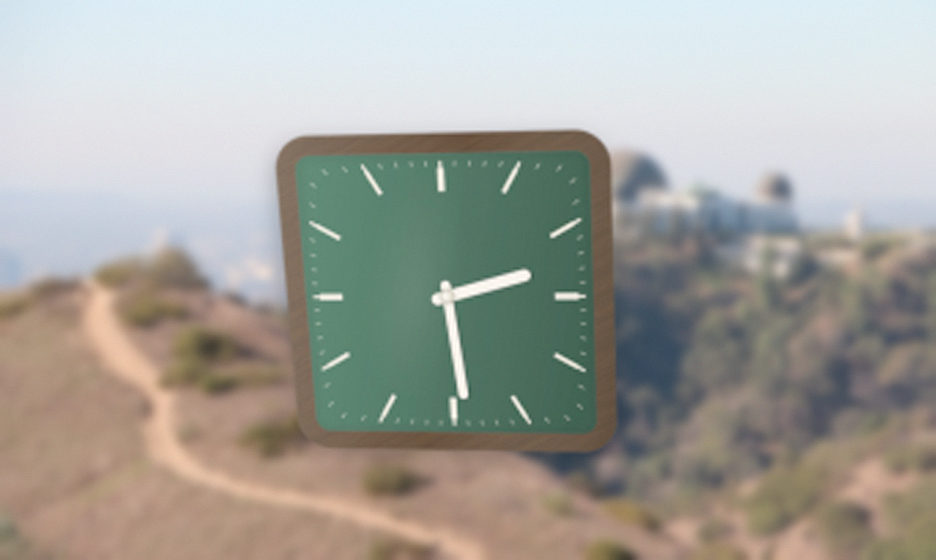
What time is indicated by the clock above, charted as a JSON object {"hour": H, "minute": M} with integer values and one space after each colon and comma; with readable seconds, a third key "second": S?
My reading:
{"hour": 2, "minute": 29}
